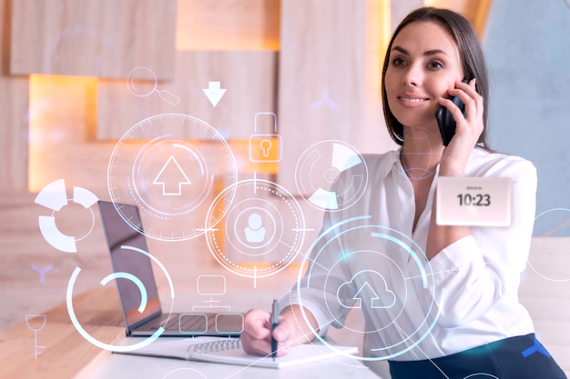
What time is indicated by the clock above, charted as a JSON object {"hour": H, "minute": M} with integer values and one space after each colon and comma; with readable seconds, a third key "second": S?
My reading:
{"hour": 10, "minute": 23}
